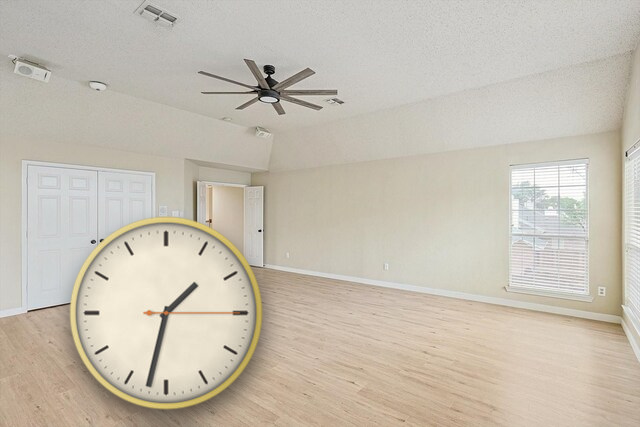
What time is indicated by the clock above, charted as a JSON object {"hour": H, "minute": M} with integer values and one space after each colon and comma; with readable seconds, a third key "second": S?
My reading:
{"hour": 1, "minute": 32, "second": 15}
